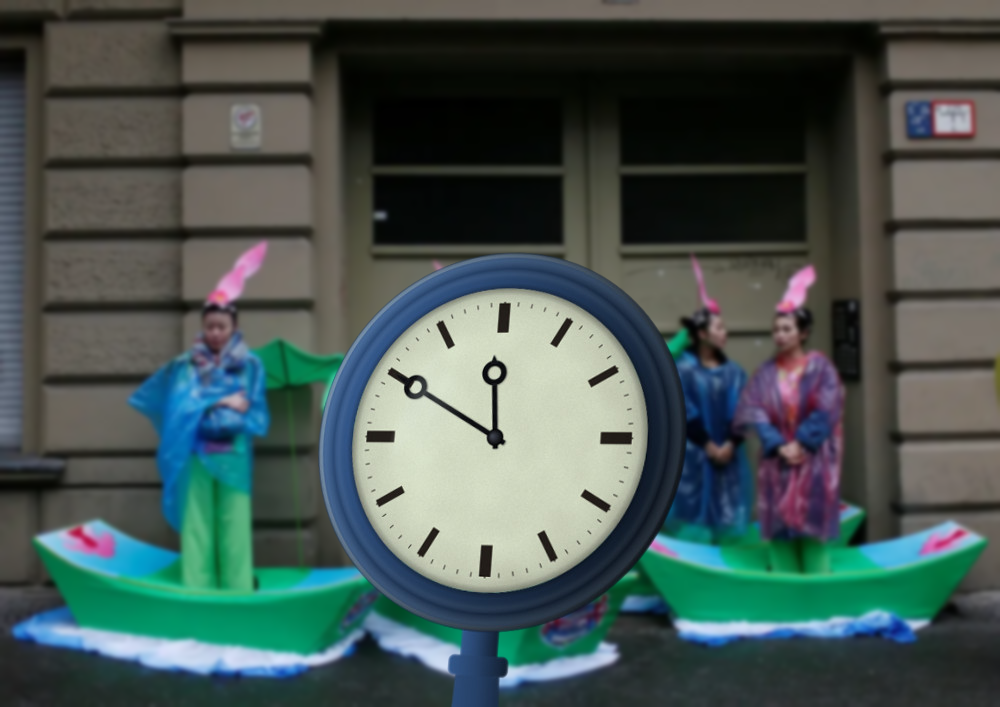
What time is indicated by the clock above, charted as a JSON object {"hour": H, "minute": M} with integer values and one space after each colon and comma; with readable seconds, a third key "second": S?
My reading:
{"hour": 11, "minute": 50}
